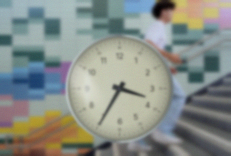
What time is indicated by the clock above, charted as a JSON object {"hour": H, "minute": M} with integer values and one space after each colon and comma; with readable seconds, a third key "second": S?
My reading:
{"hour": 3, "minute": 35}
